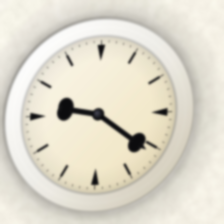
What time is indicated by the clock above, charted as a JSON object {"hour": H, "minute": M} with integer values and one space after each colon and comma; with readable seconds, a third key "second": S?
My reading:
{"hour": 9, "minute": 21}
